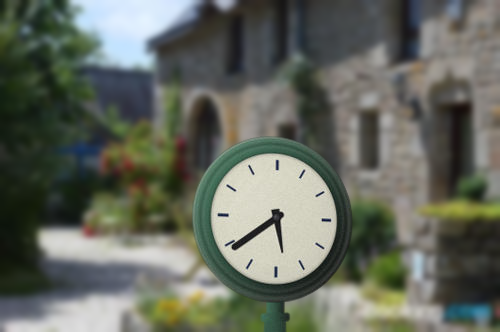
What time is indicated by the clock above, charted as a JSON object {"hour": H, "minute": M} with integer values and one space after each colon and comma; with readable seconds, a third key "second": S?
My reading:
{"hour": 5, "minute": 39}
